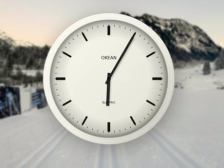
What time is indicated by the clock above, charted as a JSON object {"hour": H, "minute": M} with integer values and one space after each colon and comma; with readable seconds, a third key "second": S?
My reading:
{"hour": 6, "minute": 5}
